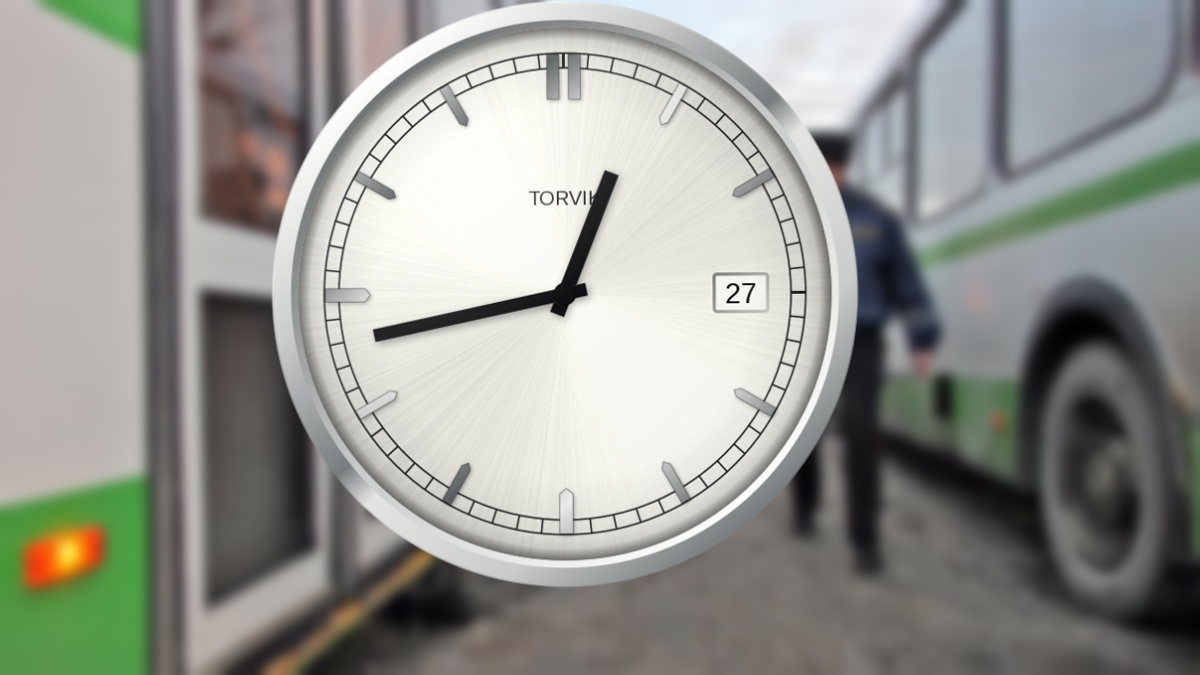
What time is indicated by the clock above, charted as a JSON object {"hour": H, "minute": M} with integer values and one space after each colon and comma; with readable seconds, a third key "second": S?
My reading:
{"hour": 12, "minute": 43}
